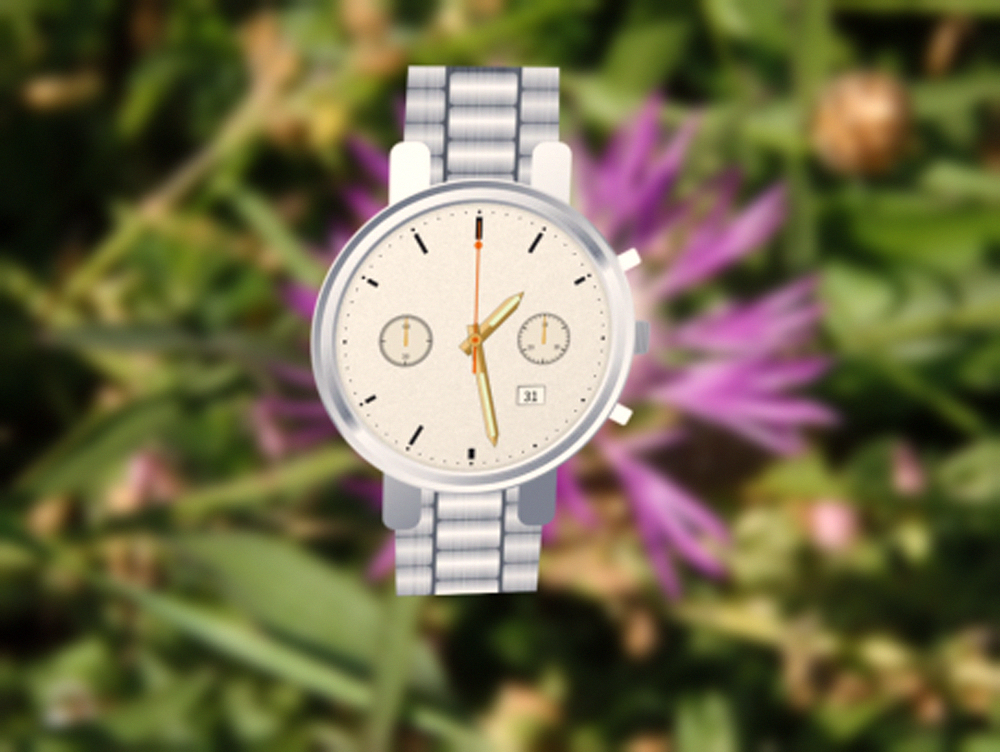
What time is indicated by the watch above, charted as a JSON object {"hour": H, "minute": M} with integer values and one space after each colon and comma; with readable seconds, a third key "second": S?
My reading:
{"hour": 1, "minute": 28}
